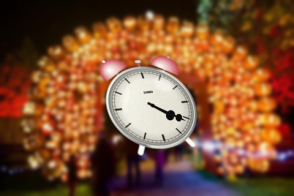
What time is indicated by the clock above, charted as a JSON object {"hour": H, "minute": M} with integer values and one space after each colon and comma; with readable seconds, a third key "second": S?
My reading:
{"hour": 4, "minute": 21}
